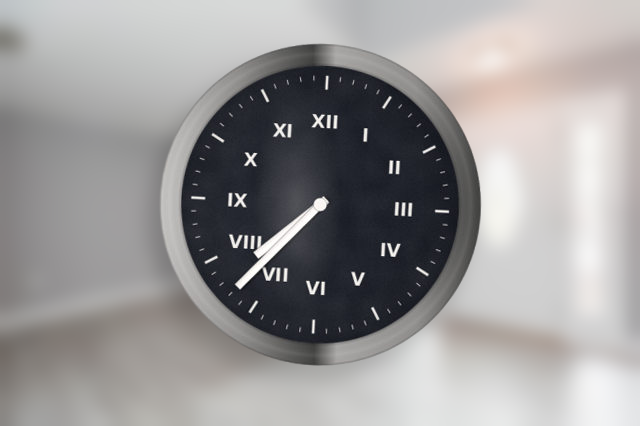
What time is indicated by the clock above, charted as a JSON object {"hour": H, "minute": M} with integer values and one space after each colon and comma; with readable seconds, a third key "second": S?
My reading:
{"hour": 7, "minute": 37}
